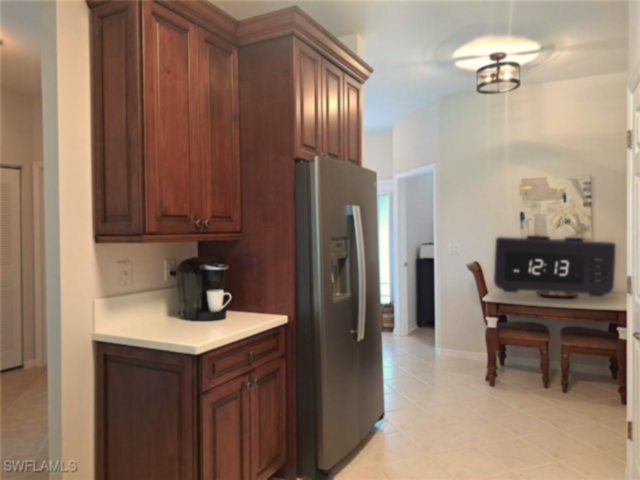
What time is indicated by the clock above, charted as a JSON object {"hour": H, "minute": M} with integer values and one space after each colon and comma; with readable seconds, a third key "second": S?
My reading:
{"hour": 12, "minute": 13}
